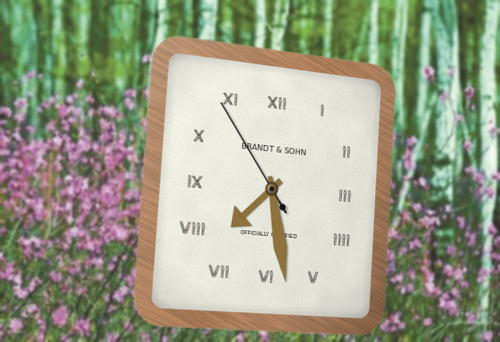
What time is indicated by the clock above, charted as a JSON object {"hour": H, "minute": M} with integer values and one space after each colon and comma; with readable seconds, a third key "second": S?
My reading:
{"hour": 7, "minute": 27, "second": 54}
